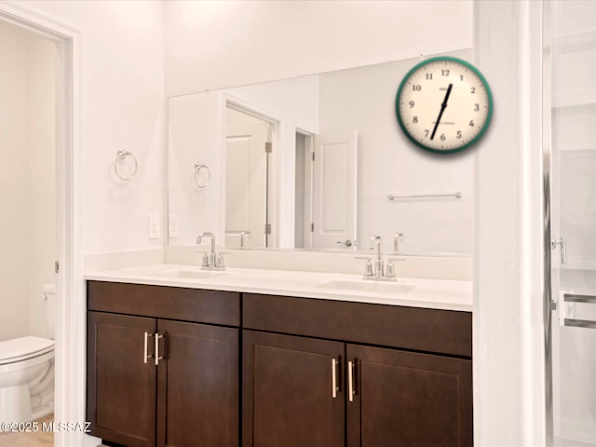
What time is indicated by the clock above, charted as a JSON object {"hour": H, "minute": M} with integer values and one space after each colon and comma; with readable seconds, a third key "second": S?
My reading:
{"hour": 12, "minute": 33}
